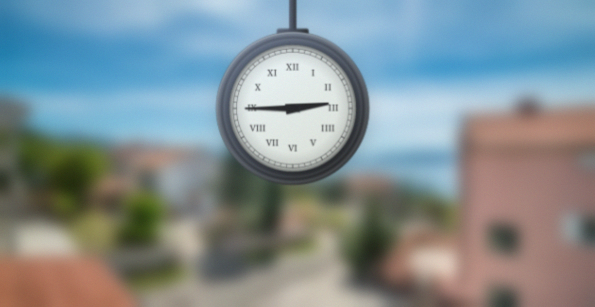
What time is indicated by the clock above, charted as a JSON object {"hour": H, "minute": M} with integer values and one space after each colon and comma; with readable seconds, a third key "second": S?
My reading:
{"hour": 2, "minute": 45}
